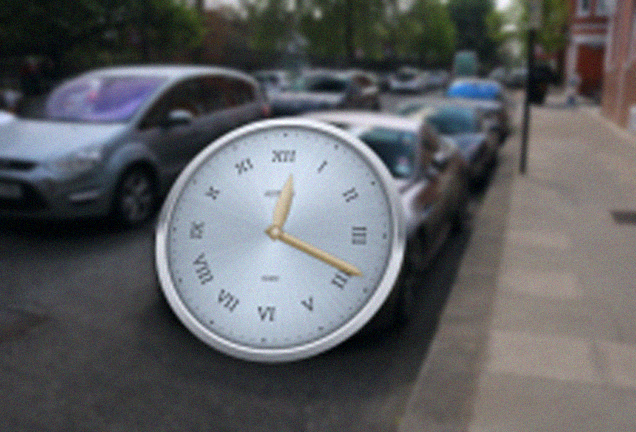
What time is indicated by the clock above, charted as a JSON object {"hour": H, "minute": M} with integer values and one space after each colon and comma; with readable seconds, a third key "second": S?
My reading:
{"hour": 12, "minute": 19}
